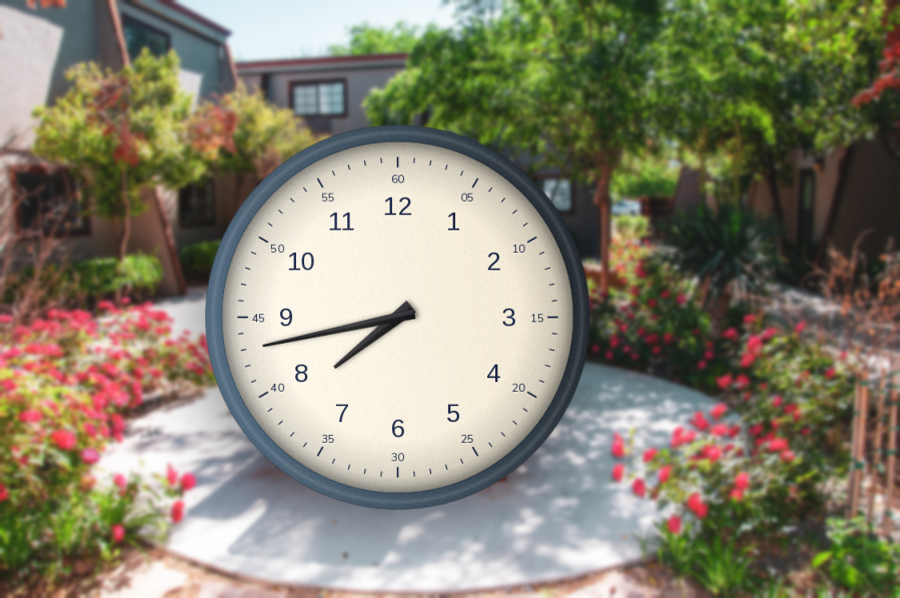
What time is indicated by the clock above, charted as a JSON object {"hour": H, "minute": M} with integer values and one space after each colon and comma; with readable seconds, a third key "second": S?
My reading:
{"hour": 7, "minute": 43}
